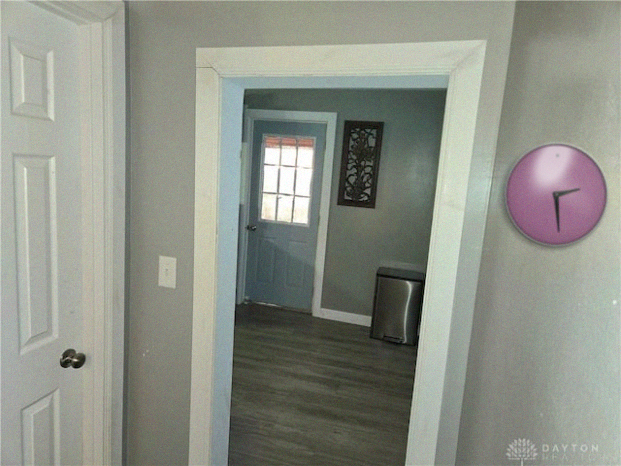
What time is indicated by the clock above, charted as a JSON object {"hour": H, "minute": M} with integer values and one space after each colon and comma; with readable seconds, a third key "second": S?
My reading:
{"hour": 2, "minute": 29}
